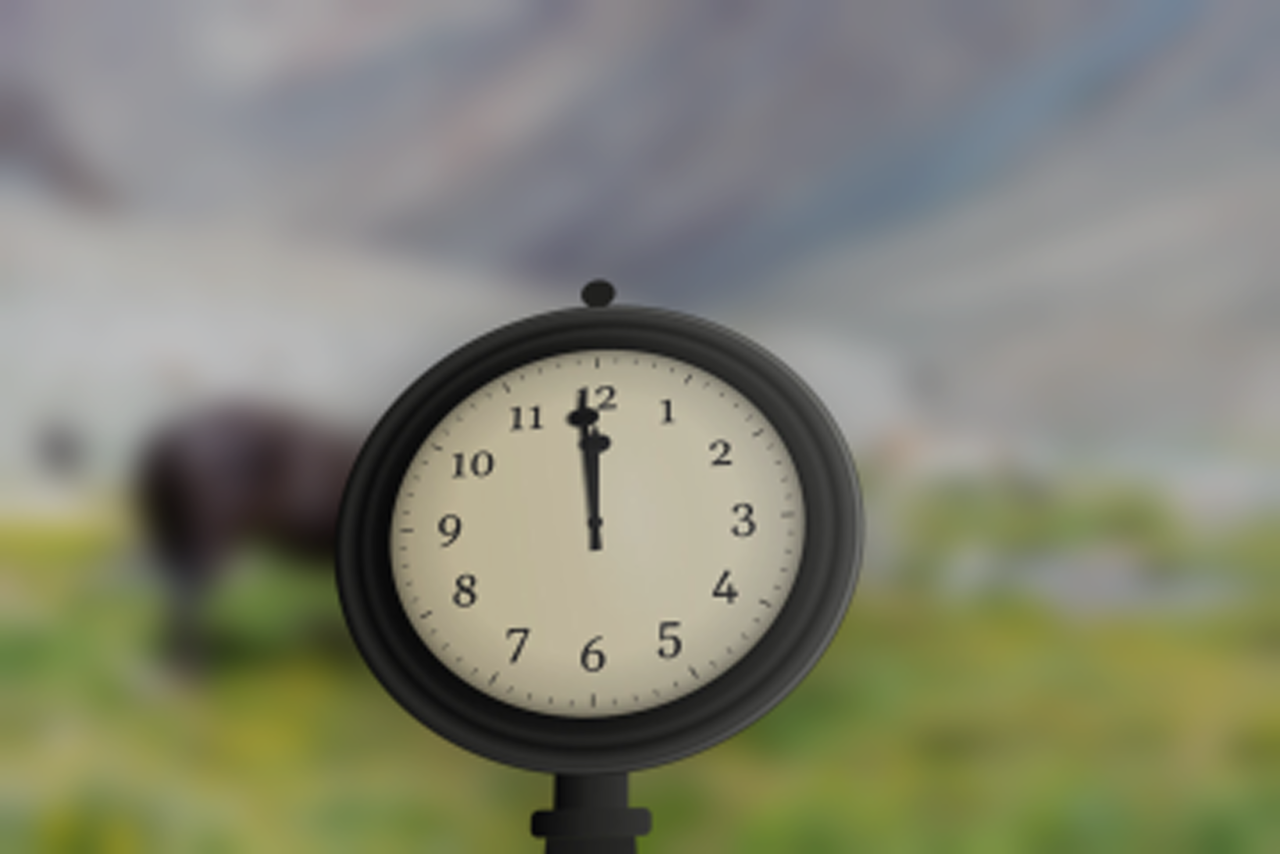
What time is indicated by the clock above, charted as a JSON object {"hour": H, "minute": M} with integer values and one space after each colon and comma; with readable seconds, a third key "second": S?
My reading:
{"hour": 11, "minute": 59}
